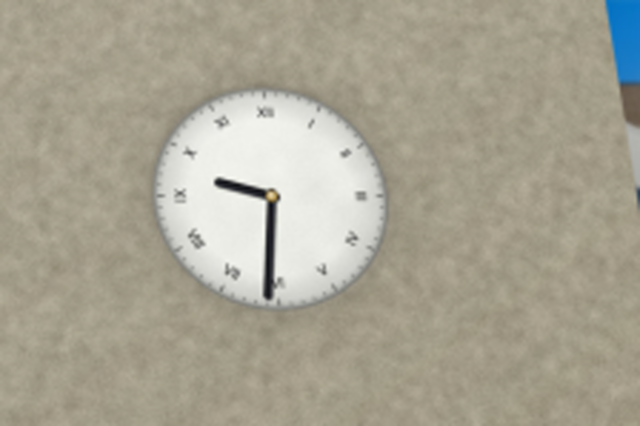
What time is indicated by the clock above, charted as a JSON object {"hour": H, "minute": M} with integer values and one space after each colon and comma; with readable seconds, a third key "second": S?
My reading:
{"hour": 9, "minute": 31}
